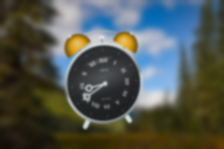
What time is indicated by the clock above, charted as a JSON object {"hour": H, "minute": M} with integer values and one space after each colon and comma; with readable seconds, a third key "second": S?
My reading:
{"hour": 8, "minute": 40}
